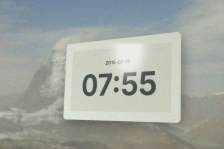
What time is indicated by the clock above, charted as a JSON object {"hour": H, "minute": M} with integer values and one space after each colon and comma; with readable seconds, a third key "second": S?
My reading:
{"hour": 7, "minute": 55}
